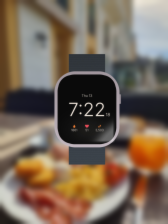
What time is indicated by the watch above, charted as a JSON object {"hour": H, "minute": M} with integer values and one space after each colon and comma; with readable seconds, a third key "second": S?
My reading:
{"hour": 7, "minute": 22}
